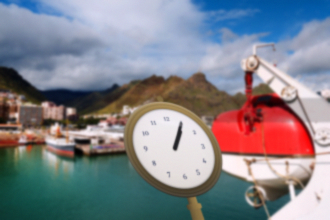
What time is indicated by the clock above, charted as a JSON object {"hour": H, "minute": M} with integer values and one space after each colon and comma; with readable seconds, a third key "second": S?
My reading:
{"hour": 1, "minute": 5}
